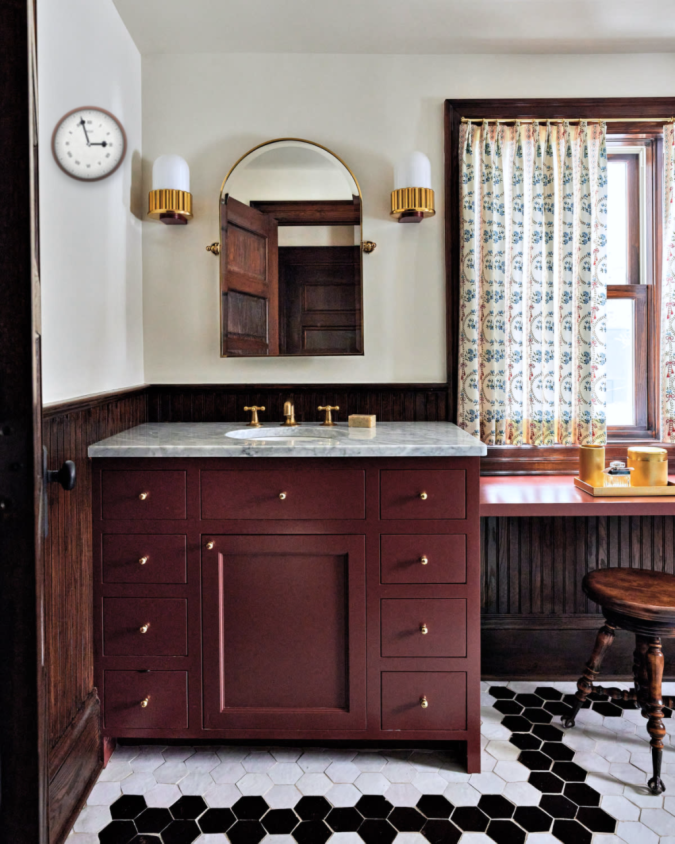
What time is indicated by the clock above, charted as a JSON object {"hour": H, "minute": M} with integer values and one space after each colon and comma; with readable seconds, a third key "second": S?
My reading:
{"hour": 2, "minute": 57}
